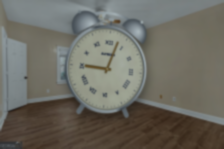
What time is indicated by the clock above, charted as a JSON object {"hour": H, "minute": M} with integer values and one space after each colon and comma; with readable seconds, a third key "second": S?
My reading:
{"hour": 9, "minute": 3}
